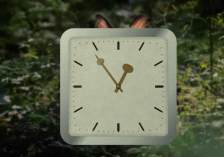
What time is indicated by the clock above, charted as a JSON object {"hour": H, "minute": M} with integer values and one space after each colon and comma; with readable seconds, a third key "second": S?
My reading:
{"hour": 12, "minute": 54}
